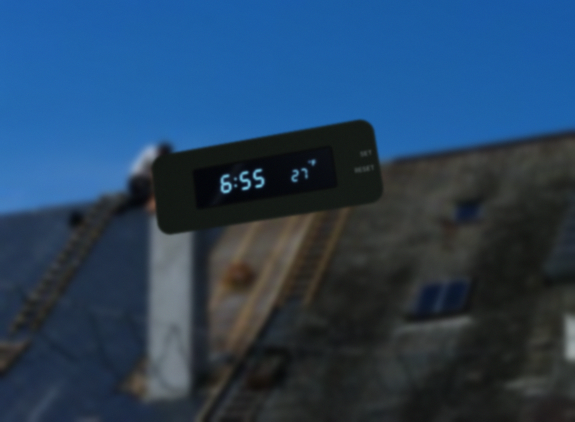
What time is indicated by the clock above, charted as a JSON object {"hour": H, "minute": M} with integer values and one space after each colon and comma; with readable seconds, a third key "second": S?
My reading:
{"hour": 6, "minute": 55}
